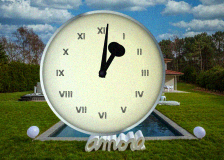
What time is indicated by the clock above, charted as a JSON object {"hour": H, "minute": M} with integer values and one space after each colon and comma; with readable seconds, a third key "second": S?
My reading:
{"hour": 1, "minute": 1}
